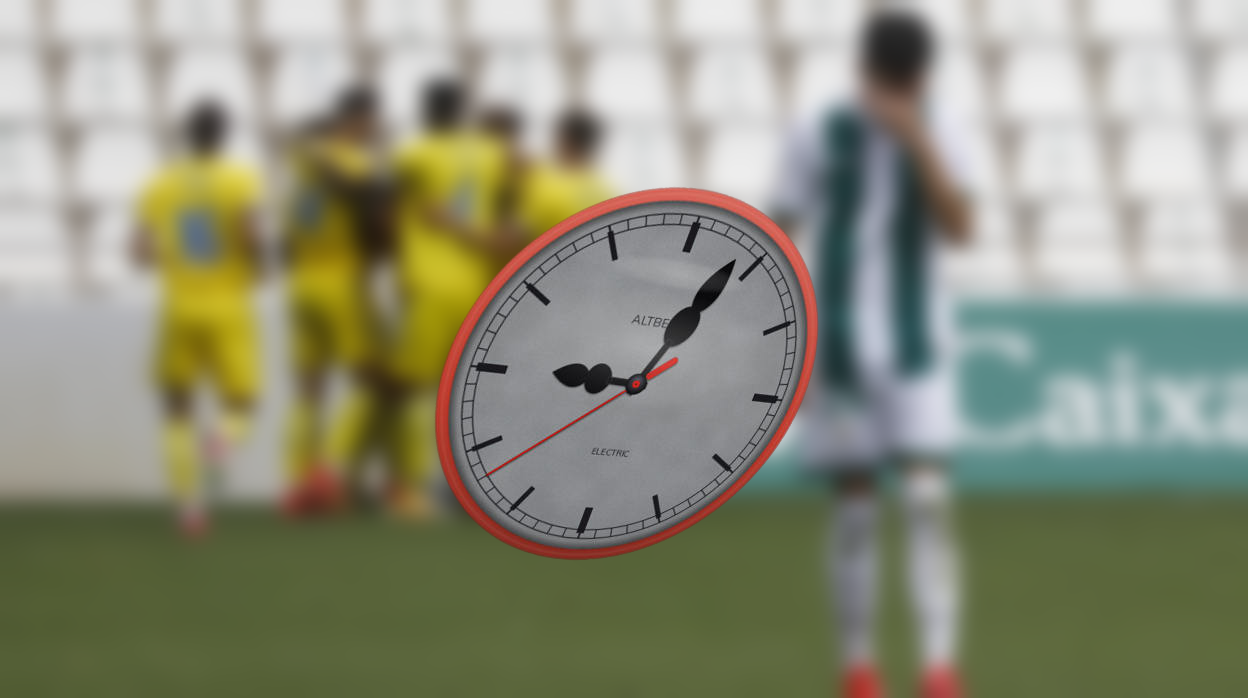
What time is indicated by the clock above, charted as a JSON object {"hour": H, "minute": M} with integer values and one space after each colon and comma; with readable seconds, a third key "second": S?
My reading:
{"hour": 9, "minute": 3, "second": 38}
